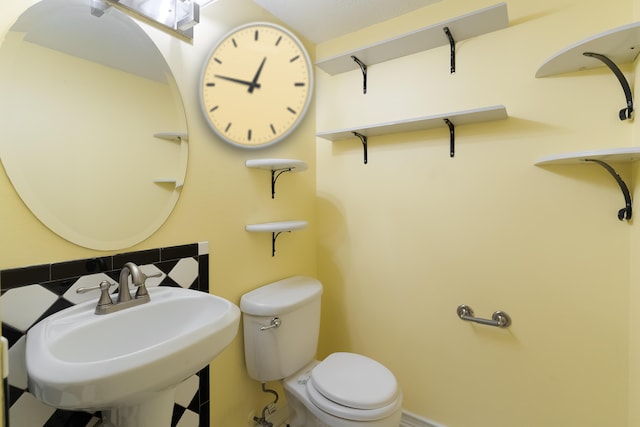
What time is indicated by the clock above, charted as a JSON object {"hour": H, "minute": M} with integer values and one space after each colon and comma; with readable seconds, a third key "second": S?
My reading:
{"hour": 12, "minute": 47}
